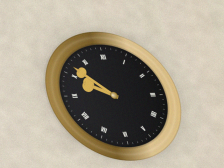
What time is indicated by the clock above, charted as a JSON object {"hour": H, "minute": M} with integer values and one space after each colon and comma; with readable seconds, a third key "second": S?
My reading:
{"hour": 9, "minute": 52}
